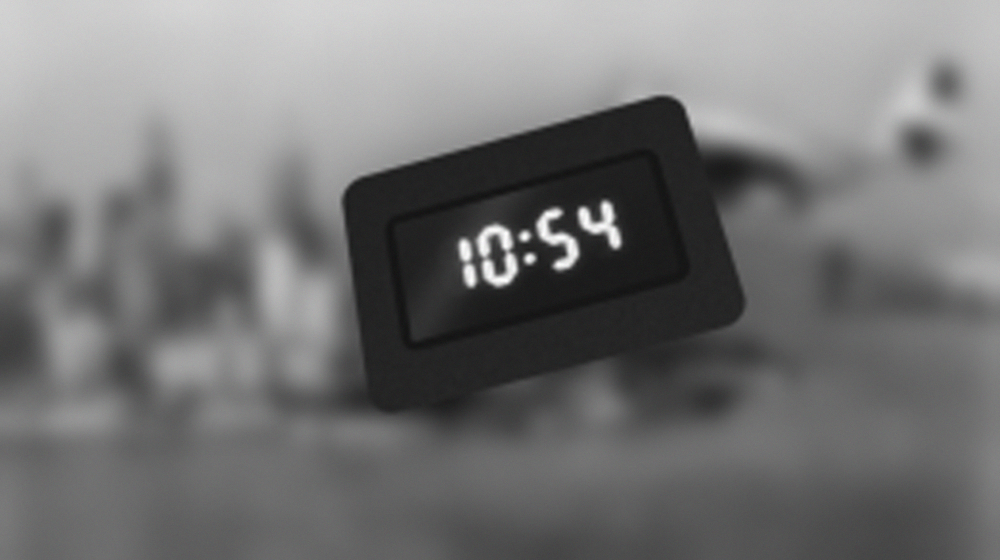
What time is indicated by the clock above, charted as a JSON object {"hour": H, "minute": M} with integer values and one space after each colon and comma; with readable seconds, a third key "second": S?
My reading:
{"hour": 10, "minute": 54}
